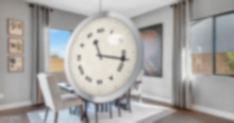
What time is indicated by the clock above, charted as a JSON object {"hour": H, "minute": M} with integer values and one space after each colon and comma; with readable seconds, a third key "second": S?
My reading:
{"hour": 11, "minute": 17}
